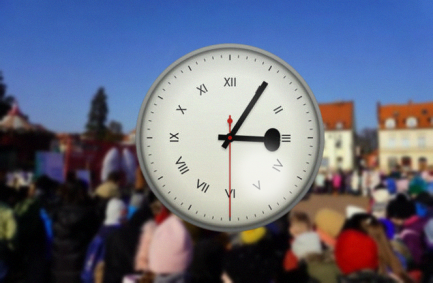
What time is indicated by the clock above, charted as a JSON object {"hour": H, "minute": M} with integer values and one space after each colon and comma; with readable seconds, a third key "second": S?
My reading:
{"hour": 3, "minute": 5, "second": 30}
